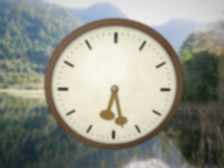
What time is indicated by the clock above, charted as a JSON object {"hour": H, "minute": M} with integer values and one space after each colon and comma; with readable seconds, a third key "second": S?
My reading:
{"hour": 6, "minute": 28}
